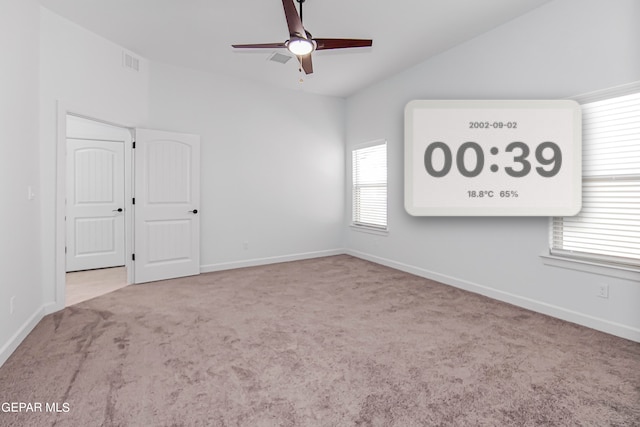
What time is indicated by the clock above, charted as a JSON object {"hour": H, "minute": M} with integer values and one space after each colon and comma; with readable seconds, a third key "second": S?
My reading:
{"hour": 0, "minute": 39}
